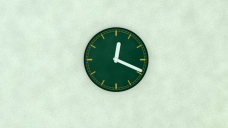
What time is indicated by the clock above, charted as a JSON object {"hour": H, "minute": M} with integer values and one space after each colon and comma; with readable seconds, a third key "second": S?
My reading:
{"hour": 12, "minute": 19}
